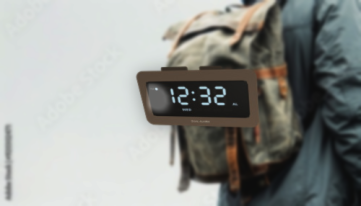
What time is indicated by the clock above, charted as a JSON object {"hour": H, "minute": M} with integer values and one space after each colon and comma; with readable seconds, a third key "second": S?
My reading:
{"hour": 12, "minute": 32}
